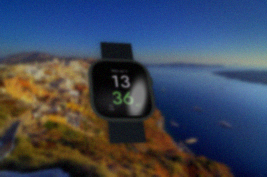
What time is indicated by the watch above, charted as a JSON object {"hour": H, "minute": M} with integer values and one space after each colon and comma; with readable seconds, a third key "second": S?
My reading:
{"hour": 13, "minute": 36}
